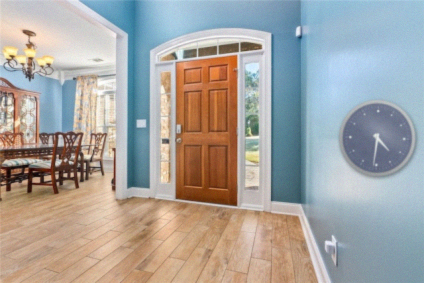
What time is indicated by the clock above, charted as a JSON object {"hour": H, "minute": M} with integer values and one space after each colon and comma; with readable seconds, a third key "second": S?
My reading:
{"hour": 4, "minute": 31}
